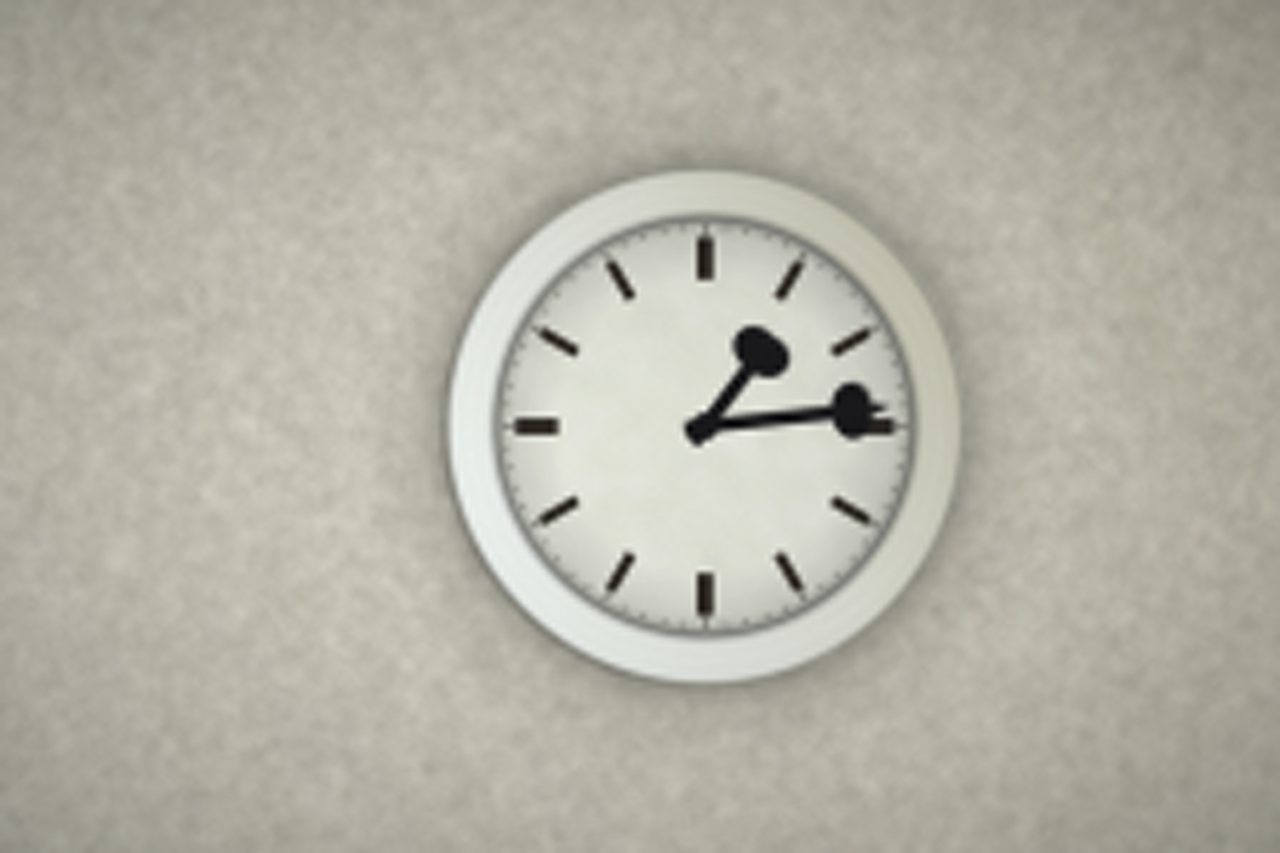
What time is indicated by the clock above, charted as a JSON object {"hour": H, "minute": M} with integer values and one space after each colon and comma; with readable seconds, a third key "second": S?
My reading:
{"hour": 1, "minute": 14}
